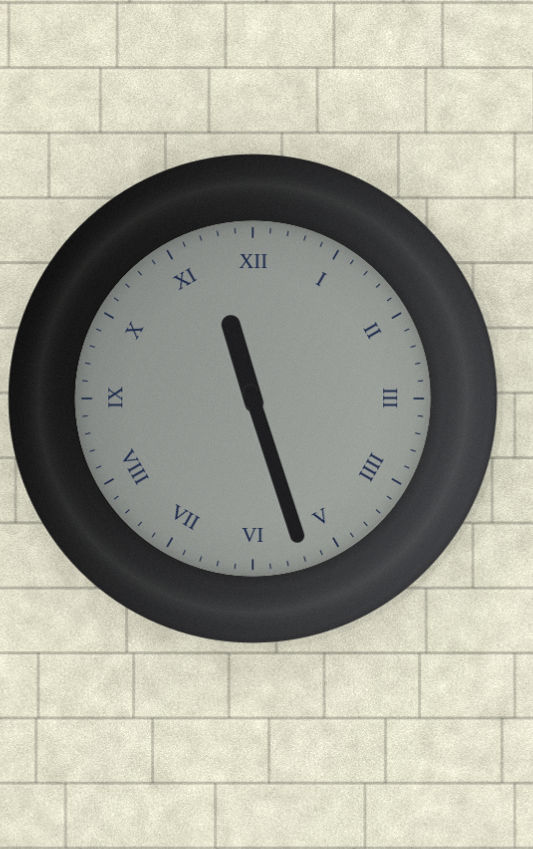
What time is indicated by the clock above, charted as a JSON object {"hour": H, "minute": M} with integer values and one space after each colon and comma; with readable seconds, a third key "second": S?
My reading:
{"hour": 11, "minute": 27}
